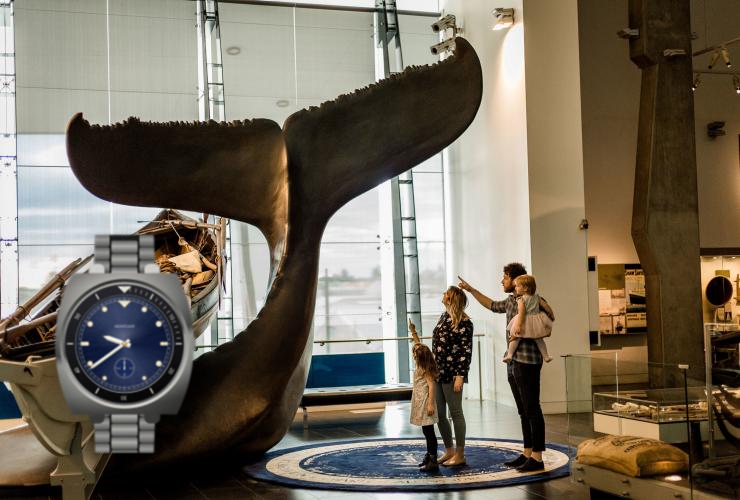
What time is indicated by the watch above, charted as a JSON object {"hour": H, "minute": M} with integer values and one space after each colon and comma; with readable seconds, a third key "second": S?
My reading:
{"hour": 9, "minute": 39}
